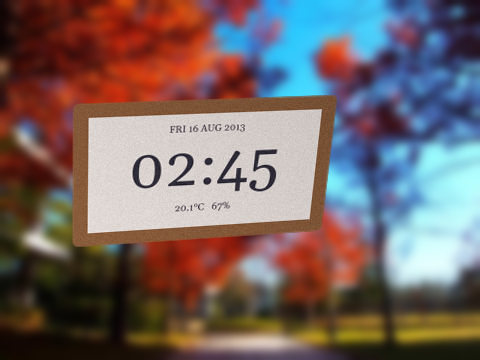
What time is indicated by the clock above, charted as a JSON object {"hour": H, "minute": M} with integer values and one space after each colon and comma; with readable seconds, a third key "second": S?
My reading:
{"hour": 2, "minute": 45}
